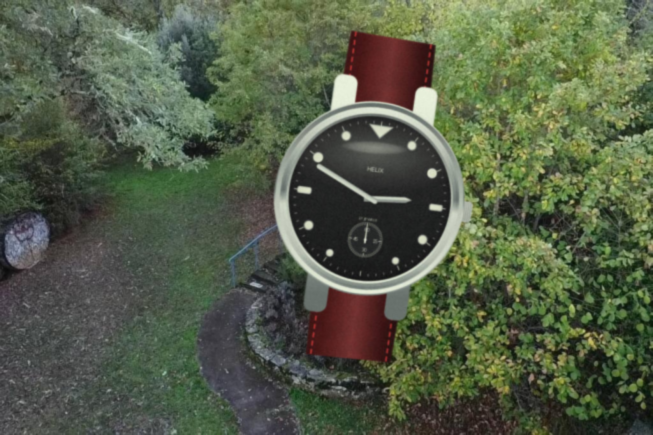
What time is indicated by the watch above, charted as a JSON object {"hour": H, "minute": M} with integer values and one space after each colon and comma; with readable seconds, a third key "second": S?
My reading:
{"hour": 2, "minute": 49}
